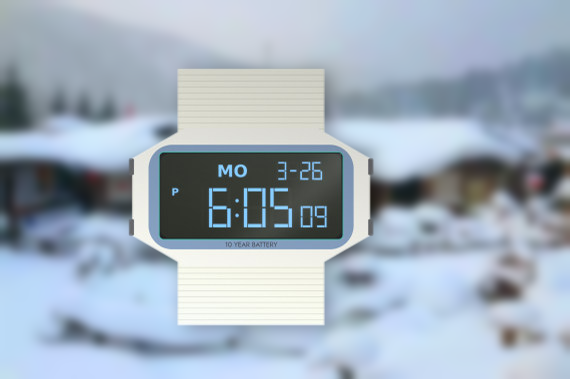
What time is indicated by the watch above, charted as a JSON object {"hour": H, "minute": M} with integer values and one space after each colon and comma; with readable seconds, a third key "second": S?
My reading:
{"hour": 6, "minute": 5, "second": 9}
